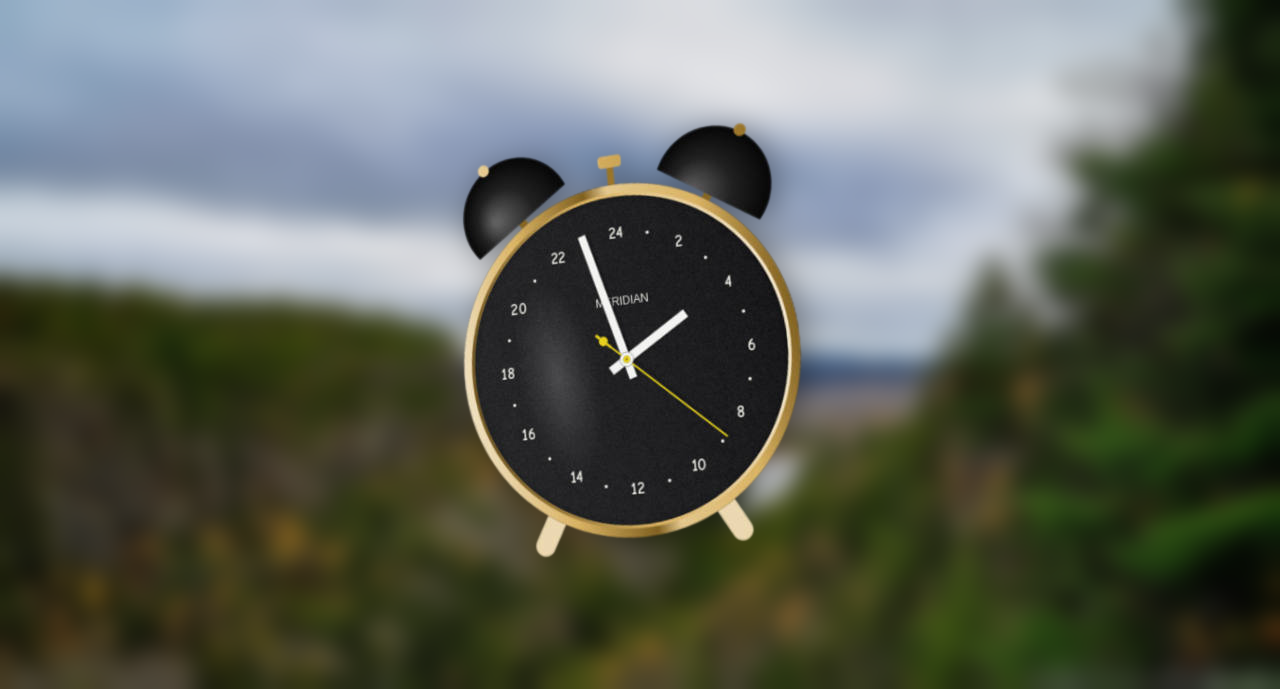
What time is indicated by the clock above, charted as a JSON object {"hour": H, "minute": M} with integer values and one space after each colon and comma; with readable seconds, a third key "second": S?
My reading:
{"hour": 3, "minute": 57, "second": 22}
